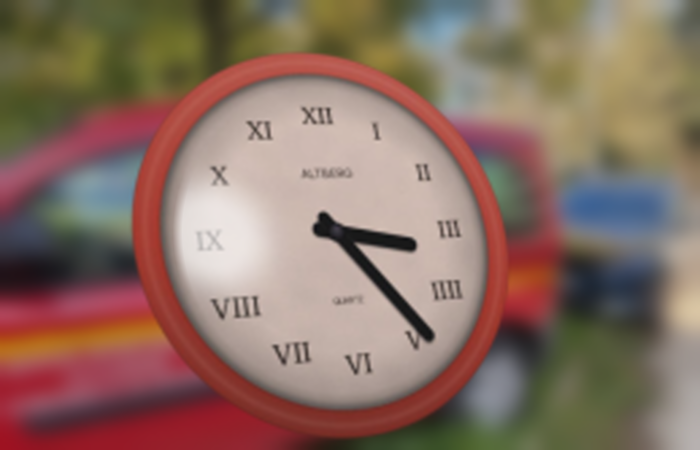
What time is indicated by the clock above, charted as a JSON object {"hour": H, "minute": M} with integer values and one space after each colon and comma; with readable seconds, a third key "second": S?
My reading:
{"hour": 3, "minute": 24}
